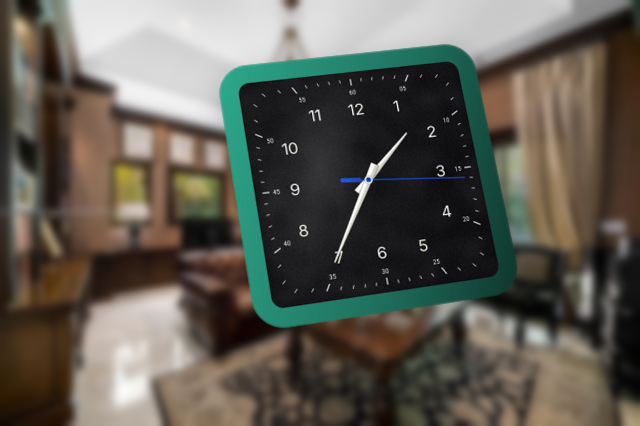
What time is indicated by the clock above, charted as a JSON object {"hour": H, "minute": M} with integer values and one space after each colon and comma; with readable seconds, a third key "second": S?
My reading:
{"hour": 1, "minute": 35, "second": 16}
